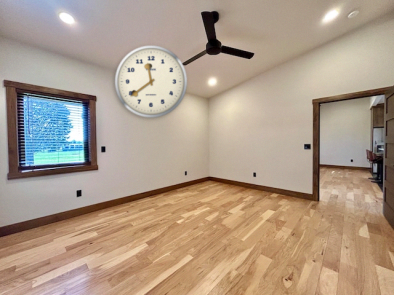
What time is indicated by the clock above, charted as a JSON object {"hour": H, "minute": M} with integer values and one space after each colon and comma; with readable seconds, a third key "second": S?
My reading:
{"hour": 11, "minute": 39}
